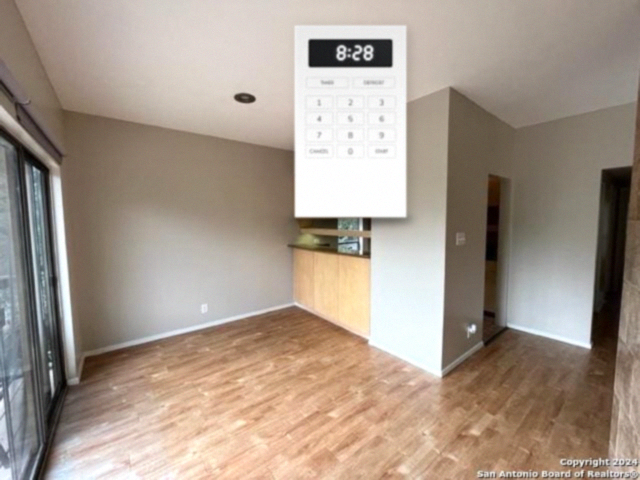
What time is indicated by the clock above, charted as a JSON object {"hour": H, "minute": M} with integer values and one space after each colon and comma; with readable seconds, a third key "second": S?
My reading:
{"hour": 8, "minute": 28}
